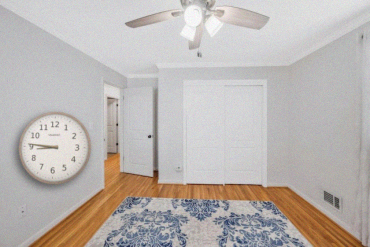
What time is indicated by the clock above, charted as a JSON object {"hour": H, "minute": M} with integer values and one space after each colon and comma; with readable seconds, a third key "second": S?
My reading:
{"hour": 8, "minute": 46}
